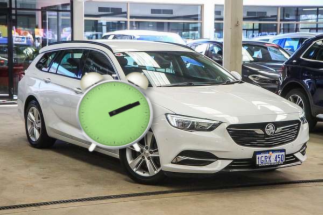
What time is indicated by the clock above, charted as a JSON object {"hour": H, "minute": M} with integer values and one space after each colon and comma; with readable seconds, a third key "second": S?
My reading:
{"hour": 2, "minute": 11}
